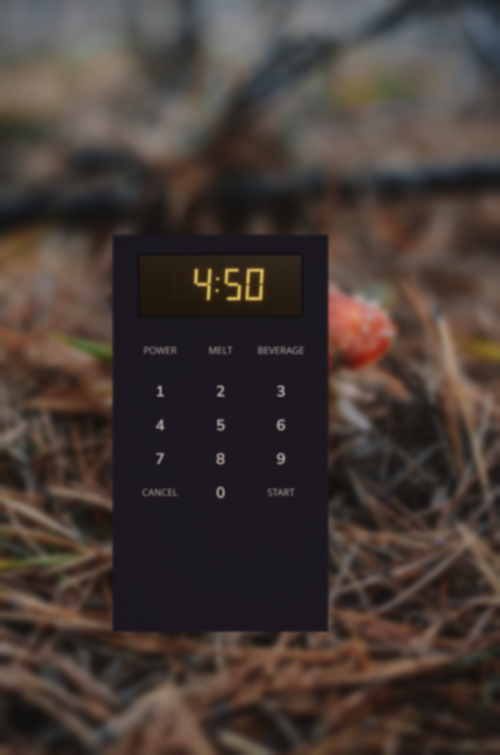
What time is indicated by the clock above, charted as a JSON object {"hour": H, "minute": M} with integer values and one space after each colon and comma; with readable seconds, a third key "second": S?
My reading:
{"hour": 4, "minute": 50}
